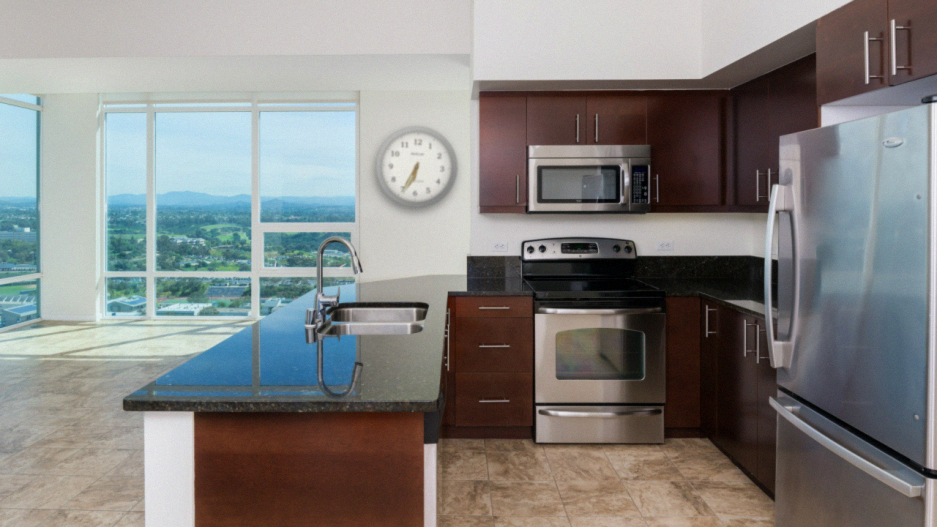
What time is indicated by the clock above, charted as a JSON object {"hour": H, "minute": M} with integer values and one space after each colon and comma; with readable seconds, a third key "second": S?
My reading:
{"hour": 6, "minute": 34}
